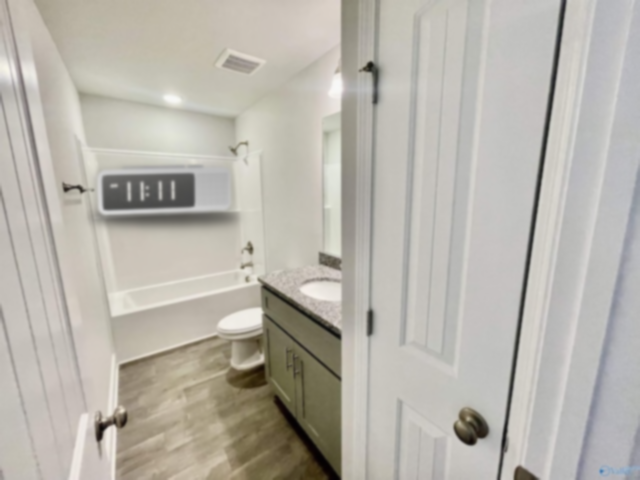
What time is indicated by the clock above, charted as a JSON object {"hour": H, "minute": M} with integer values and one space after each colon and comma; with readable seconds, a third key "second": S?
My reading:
{"hour": 11, "minute": 11}
